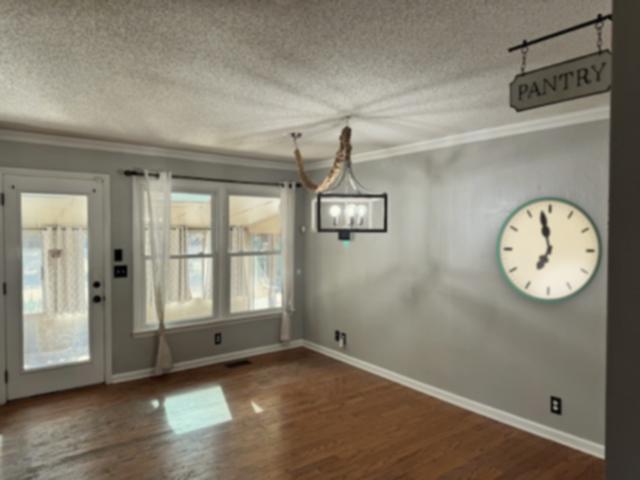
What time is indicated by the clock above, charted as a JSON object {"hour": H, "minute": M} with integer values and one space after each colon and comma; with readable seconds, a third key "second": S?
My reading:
{"hour": 6, "minute": 58}
